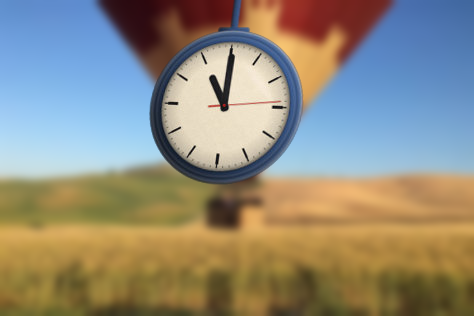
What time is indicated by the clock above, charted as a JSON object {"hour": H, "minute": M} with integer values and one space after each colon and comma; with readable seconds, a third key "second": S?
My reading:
{"hour": 11, "minute": 0, "second": 14}
